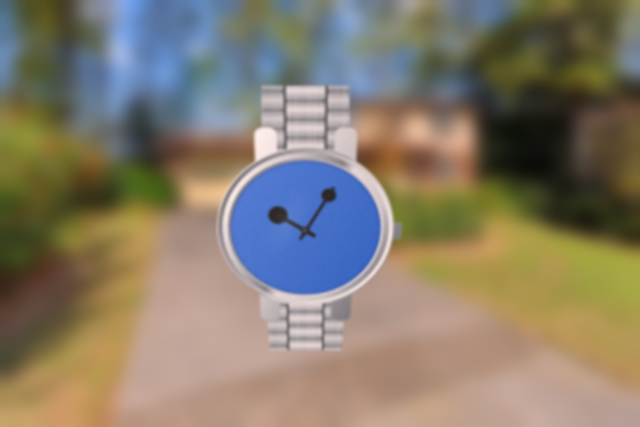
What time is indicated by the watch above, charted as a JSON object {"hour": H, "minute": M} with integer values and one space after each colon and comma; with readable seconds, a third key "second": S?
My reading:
{"hour": 10, "minute": 5}
